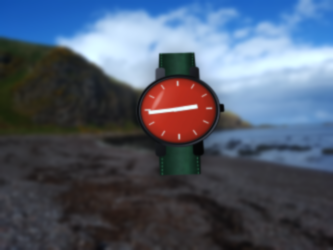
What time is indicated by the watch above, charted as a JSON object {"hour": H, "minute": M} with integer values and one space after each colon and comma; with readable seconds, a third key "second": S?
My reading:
{"hour": 2, "minute": 44}
